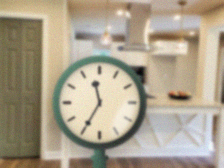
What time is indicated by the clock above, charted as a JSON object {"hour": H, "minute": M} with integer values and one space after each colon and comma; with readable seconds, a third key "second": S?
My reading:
{"hour": 11, "minute": 35}
